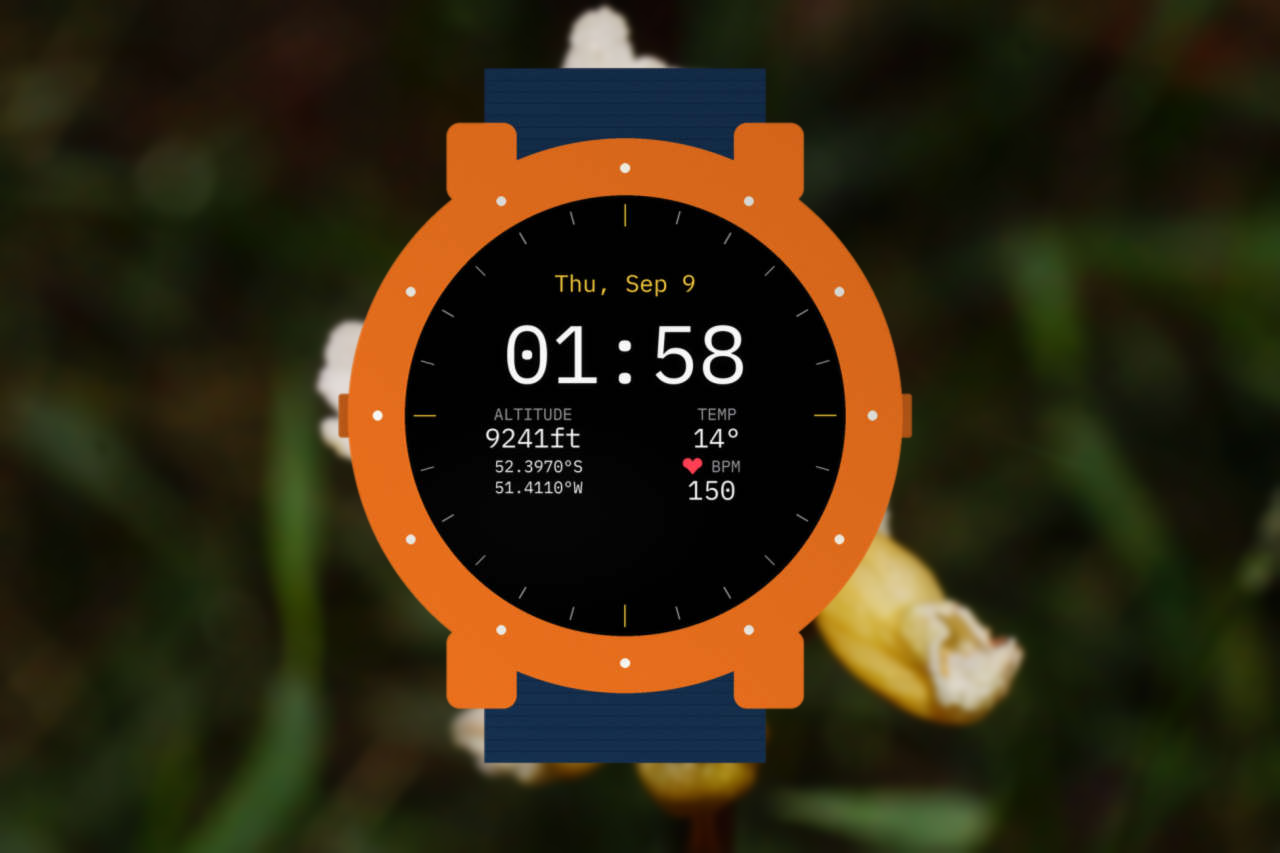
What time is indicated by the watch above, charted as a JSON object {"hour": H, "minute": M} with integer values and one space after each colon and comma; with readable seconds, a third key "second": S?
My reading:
{"hour": 1, "minute": 58}
